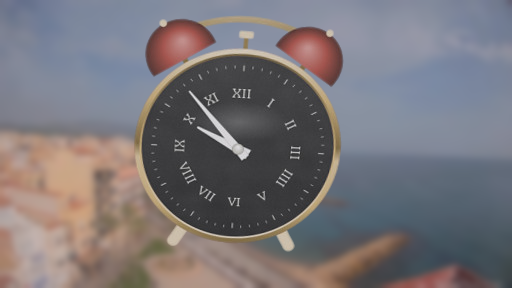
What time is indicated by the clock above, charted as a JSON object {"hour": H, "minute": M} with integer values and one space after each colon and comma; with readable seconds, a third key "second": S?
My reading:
{"hour": 9, "minute": 53}
